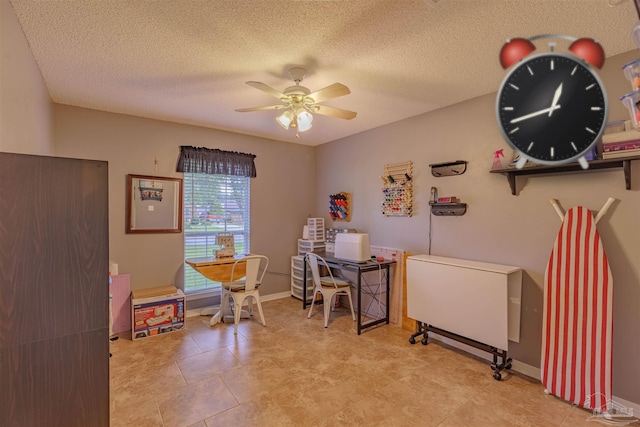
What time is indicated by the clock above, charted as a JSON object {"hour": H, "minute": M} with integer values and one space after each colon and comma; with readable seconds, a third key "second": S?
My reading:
{"hour": 12, "minute": 42}
